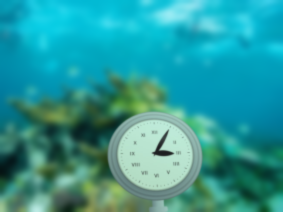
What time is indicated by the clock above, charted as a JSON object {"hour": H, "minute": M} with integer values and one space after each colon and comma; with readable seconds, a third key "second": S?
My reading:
{"hour": 3, "minute": 5}
